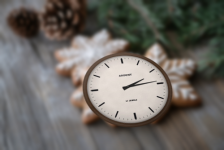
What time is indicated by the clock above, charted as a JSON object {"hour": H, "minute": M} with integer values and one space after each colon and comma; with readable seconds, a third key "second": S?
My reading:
{"hour": 2, "minute": 14}
